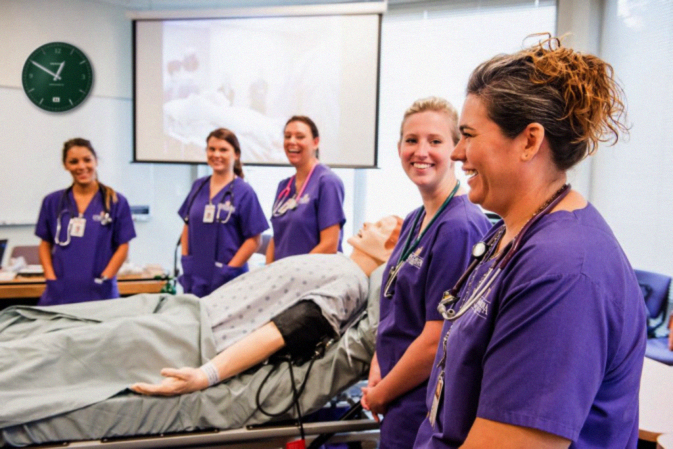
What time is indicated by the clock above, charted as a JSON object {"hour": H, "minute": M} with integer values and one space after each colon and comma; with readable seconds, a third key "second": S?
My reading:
{"hour": 12, "minute": 50}
